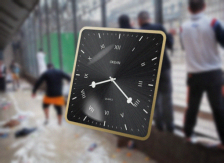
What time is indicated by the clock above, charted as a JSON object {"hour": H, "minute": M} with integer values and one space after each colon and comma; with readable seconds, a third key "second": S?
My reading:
{"hour": 8, "minute": 21}
